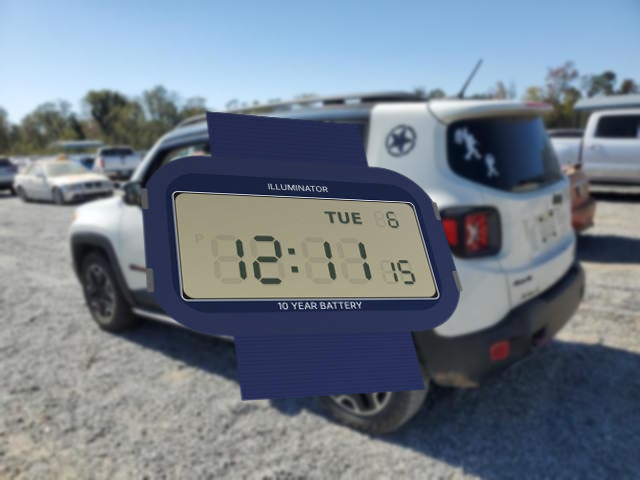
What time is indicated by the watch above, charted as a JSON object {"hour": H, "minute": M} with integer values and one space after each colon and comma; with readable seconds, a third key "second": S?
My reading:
{"hour": 12, "minute": 11, "second": 15}
